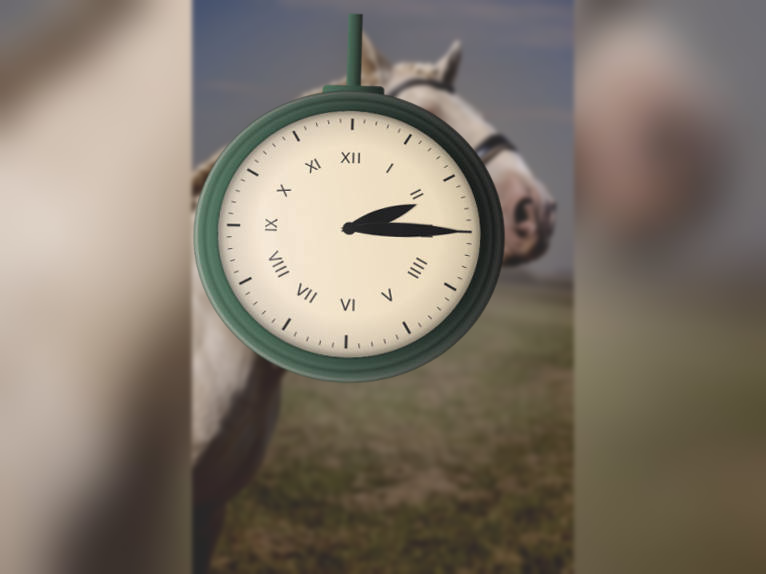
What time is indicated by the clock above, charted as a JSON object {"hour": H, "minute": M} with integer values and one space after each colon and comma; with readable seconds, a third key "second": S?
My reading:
{"hour": 2, "minute": 15}
